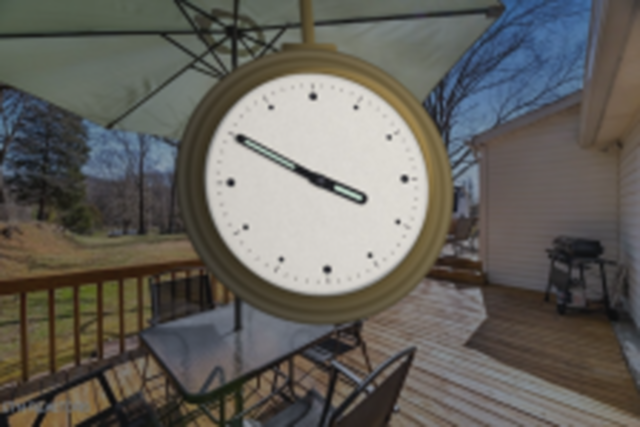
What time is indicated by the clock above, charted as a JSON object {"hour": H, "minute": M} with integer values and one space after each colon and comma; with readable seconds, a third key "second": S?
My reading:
{"hour": 3, "minute": 50}
